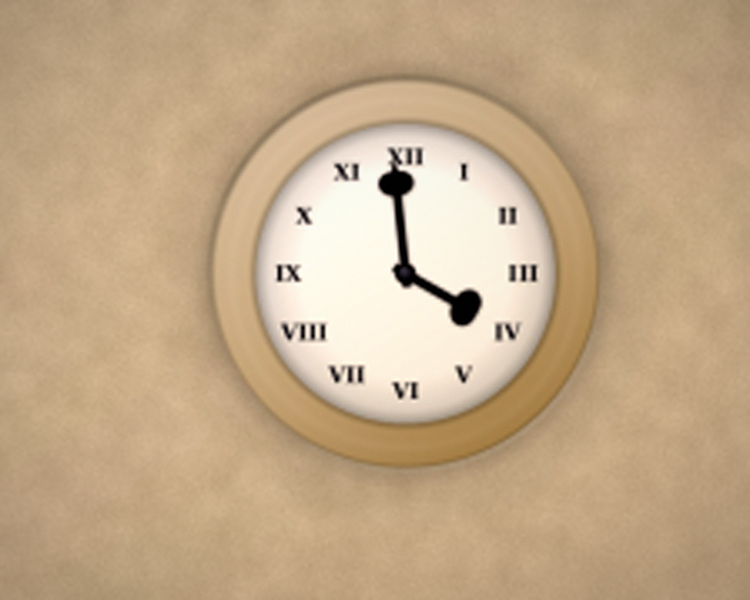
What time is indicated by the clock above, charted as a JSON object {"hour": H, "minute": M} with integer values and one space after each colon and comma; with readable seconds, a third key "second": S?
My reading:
{"hour": 3, "minute": 59}
